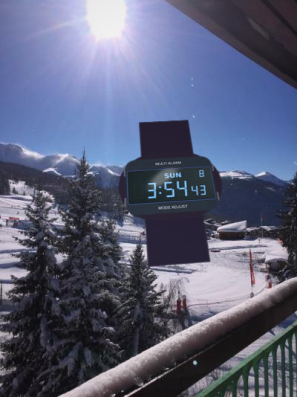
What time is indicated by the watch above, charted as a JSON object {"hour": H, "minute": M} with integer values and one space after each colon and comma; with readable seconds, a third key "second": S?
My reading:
{"hour": 3, "minute": 54, "second": 43}
